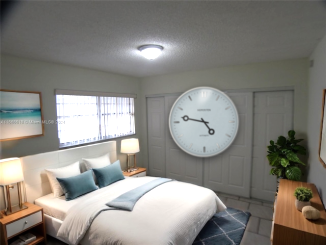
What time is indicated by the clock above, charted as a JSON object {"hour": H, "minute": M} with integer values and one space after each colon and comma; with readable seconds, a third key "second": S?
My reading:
{"hour": 4, "minute": 47}
